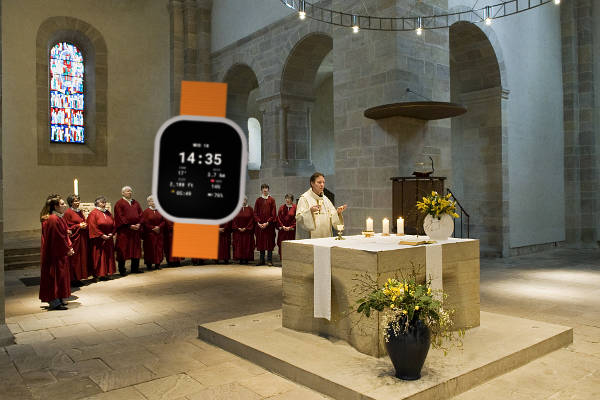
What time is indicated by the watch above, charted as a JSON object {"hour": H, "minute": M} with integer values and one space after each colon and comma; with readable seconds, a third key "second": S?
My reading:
{"hour": 14, "minute": 35}
